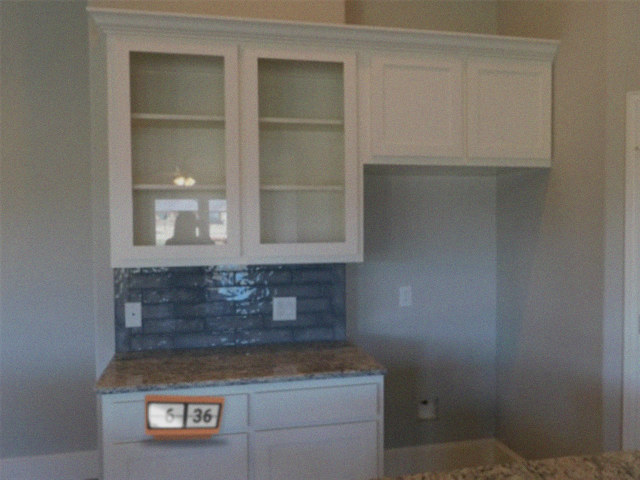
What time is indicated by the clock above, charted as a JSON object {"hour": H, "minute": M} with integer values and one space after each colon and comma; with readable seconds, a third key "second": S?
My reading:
{"hour": 6, "minute": 36}
